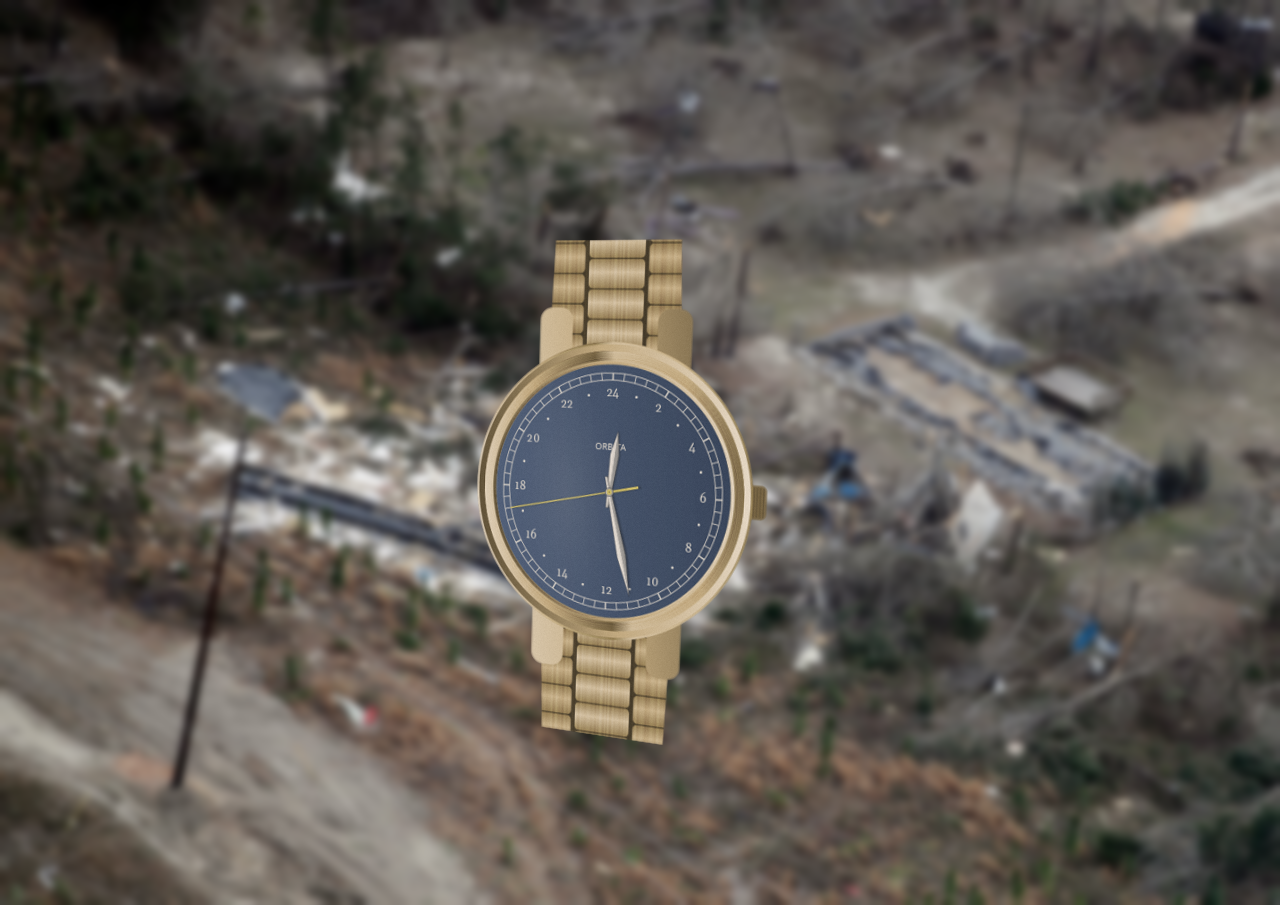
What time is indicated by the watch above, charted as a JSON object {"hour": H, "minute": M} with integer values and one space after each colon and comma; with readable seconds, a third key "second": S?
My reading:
{"hour": 0, "minute": 27, "second": 43}
